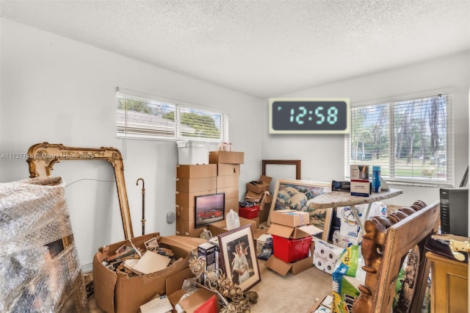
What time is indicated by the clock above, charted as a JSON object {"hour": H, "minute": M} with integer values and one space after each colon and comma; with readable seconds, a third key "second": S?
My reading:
{"hour": 12, "minute": 58}
